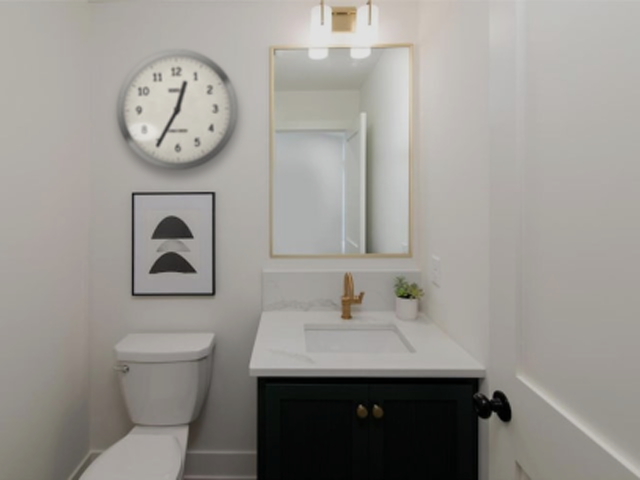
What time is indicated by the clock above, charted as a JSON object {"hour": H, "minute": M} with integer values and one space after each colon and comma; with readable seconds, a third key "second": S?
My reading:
{"hour": 12, "minute": 35}
